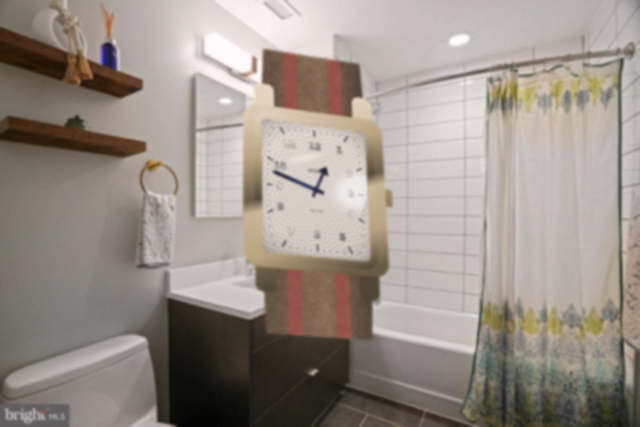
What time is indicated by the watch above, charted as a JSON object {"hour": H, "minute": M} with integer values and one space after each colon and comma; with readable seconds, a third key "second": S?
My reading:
{"hour": 12, "minute": 48}
